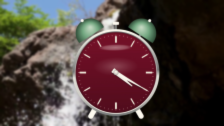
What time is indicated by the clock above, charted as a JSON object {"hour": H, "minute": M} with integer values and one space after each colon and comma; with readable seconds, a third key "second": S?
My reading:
{"hour": 4, "minute": 20}
